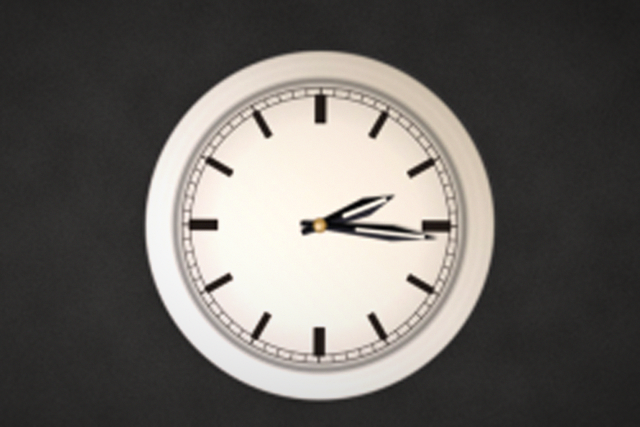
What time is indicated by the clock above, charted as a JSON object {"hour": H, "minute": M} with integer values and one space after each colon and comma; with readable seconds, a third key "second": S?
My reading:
{"hour": 2, "minute": 16}
